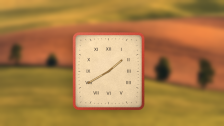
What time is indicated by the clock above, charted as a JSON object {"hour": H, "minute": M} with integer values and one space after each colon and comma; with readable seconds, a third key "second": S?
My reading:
{"hour": 1, "minute": 40}
